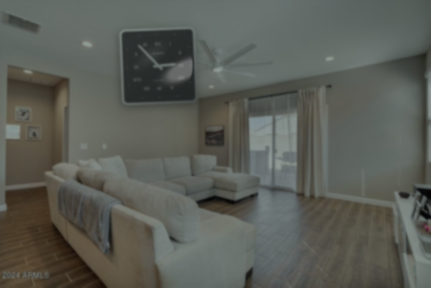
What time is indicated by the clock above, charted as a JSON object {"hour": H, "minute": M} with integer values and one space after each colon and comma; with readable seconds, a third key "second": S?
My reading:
{"hour": 2, "minute": 53}
